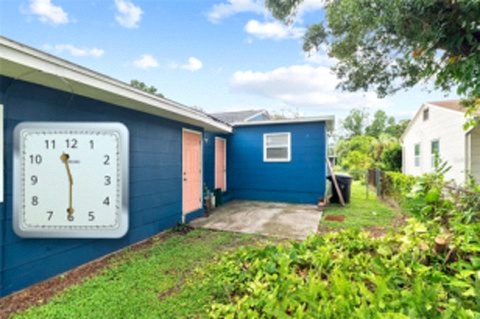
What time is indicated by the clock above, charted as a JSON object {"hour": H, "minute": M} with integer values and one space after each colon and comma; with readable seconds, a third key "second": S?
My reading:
{"hour": 11, "minute": 30}
